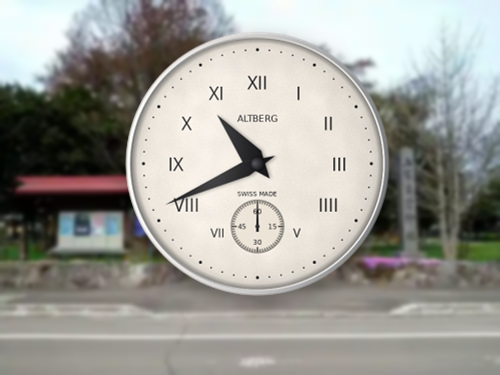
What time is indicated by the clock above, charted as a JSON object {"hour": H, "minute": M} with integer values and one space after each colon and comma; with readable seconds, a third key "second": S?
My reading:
{"hour": 10, "minute": 41}
